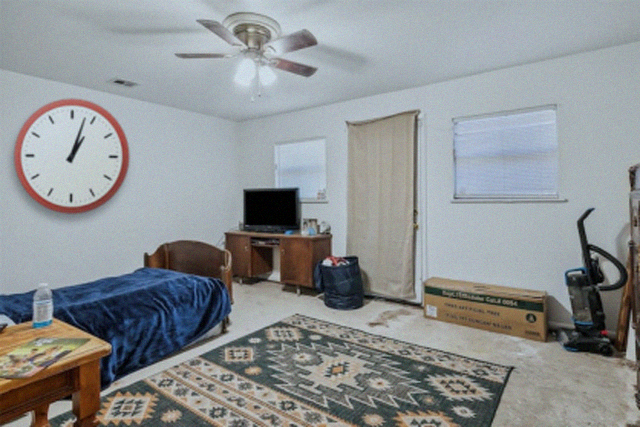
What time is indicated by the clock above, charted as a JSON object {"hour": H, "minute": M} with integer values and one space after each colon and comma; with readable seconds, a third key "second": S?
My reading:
{"hour": 1, "minute": 3}
